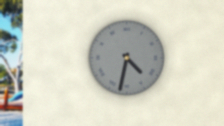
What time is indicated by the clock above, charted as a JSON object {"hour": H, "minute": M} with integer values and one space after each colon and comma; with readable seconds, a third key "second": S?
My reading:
{"hour": 4, "minute": 32}
